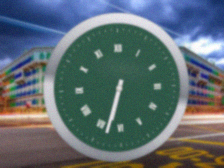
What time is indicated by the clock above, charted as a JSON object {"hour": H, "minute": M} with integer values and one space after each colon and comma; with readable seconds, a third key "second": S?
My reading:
{"hour": 6, "minute": 33}
